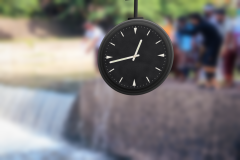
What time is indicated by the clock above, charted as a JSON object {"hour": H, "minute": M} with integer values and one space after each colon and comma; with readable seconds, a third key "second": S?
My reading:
{"hour": 12, "minute": 43}
